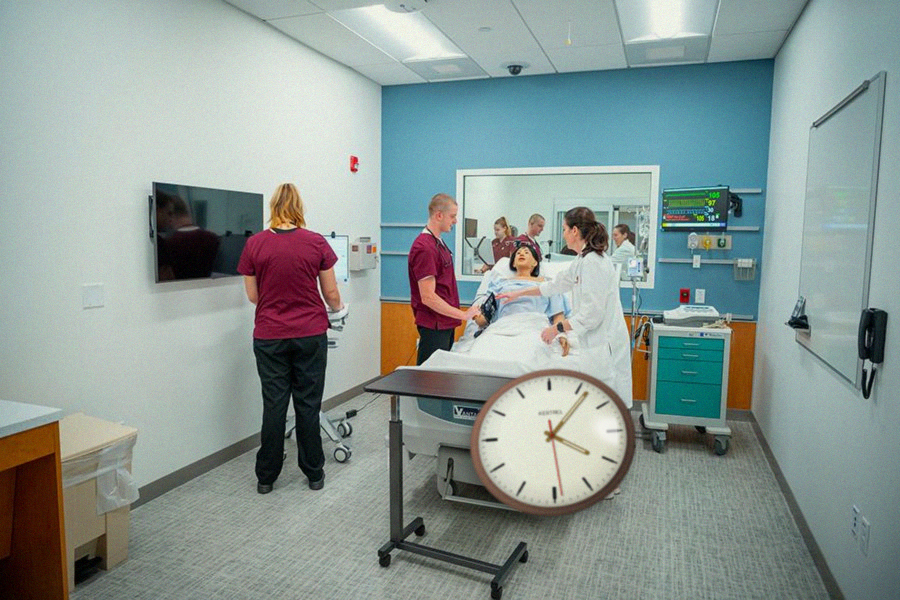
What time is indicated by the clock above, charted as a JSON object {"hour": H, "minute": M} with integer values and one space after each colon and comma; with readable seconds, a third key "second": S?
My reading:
{"hour": 4, "minute": 6, "second": 29}
